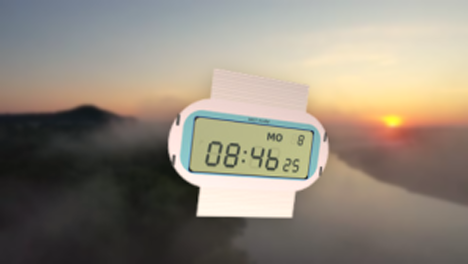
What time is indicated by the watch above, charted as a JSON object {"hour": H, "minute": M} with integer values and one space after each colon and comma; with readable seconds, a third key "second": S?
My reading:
{"hour": 8, "minute": 46, "second": 25}
